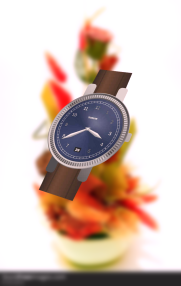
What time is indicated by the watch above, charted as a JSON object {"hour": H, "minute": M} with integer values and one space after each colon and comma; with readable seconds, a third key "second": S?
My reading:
{"hour": 3, "minute": 39}
